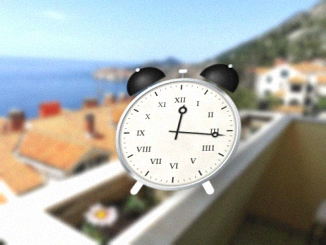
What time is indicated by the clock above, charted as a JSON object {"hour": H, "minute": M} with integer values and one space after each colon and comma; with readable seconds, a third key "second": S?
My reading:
{"hour": 12, "minute": 16}
